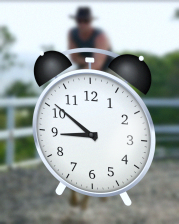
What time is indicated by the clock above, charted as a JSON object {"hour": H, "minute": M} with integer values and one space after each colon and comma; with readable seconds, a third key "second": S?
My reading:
{"hour": 8, "minute": 51}
